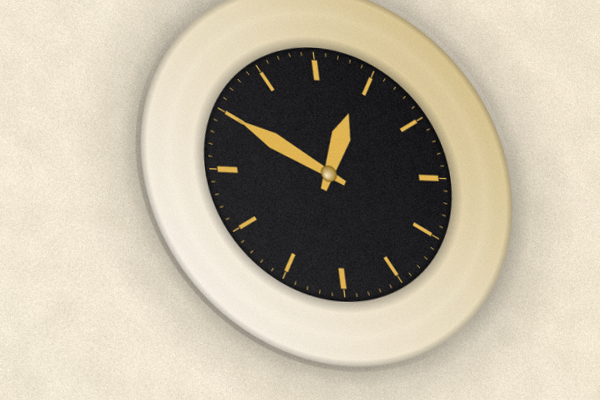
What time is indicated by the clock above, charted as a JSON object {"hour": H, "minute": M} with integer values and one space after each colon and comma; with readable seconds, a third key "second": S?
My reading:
{"hour": 12, "minute": 50}
